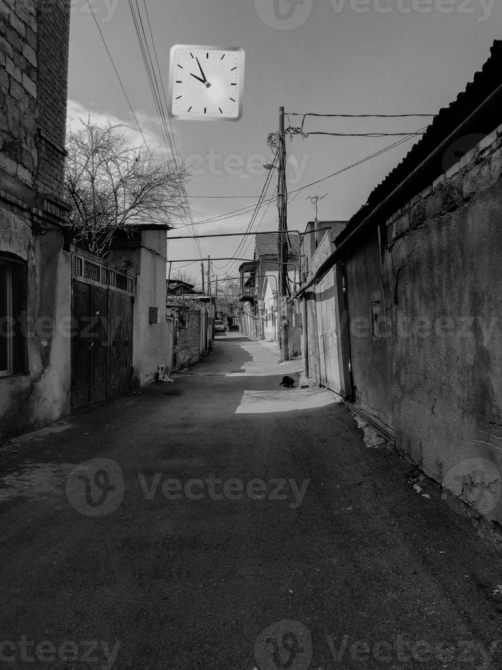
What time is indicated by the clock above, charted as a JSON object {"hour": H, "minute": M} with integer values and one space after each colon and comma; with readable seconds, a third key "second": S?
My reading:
{"hour": 9, "minute": 56}
